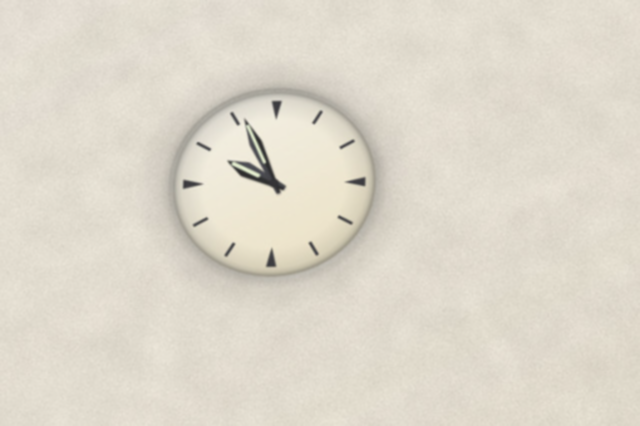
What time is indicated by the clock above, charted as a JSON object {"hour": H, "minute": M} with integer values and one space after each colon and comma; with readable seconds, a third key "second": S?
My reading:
{"hour": 9, "minute": 56}
